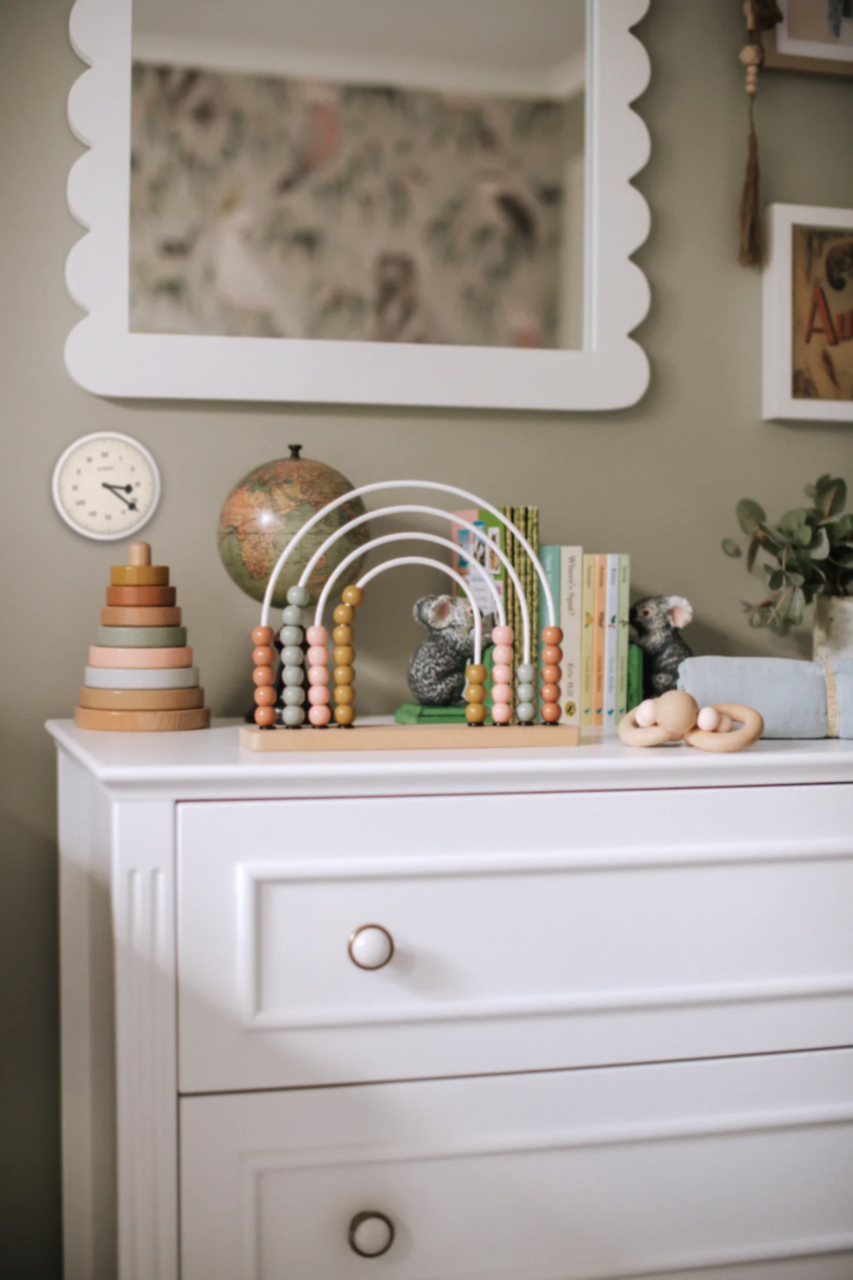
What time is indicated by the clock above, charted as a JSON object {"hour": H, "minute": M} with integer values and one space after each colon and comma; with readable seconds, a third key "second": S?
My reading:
{"hour": 3, "minute": 22}
